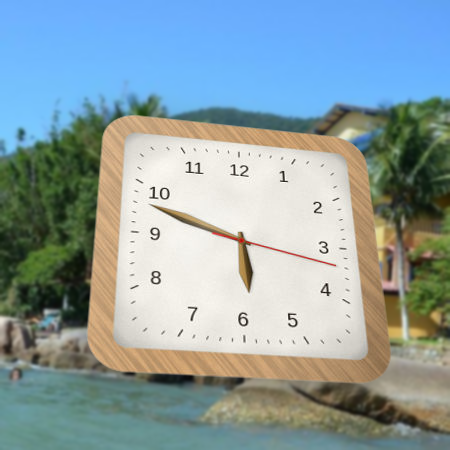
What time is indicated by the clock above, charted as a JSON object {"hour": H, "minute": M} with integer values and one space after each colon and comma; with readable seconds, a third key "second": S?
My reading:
{"hour": 5, "minute": 48, "second": 17}
